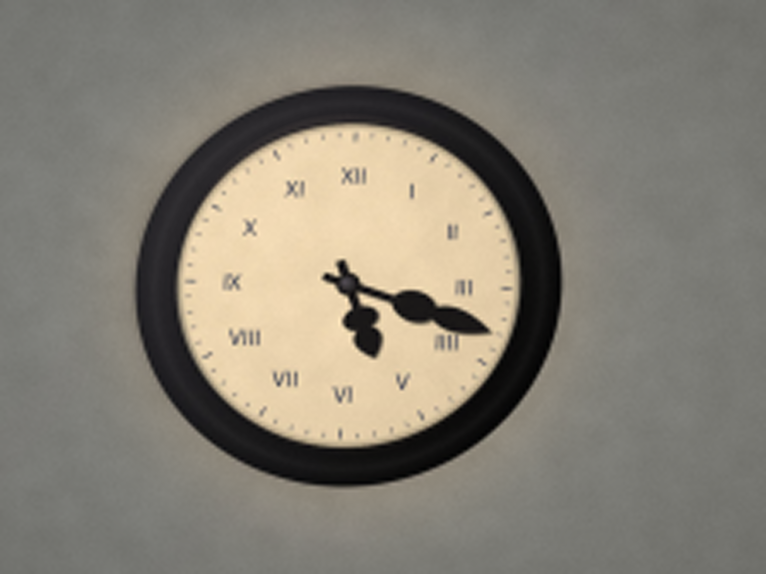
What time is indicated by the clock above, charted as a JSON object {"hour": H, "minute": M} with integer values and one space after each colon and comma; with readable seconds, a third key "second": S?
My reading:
{"hour": 5, "minute": 18}
